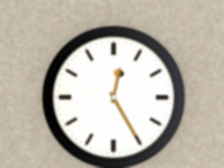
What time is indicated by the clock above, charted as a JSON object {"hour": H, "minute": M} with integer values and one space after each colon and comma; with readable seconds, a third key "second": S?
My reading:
{"hour": 12, "minute": 25}
